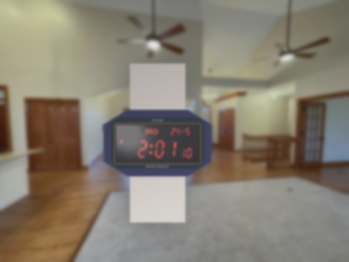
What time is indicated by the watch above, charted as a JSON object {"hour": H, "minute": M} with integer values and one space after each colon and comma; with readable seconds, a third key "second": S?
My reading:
{"hour": 2, "minute": 1}
